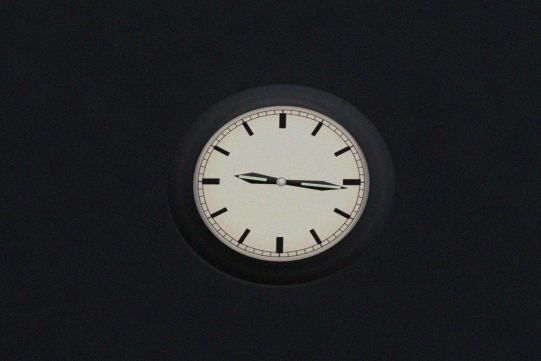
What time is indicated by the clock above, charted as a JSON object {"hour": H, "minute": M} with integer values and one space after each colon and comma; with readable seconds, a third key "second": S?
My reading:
{"hour": 9, "minute": 16}
